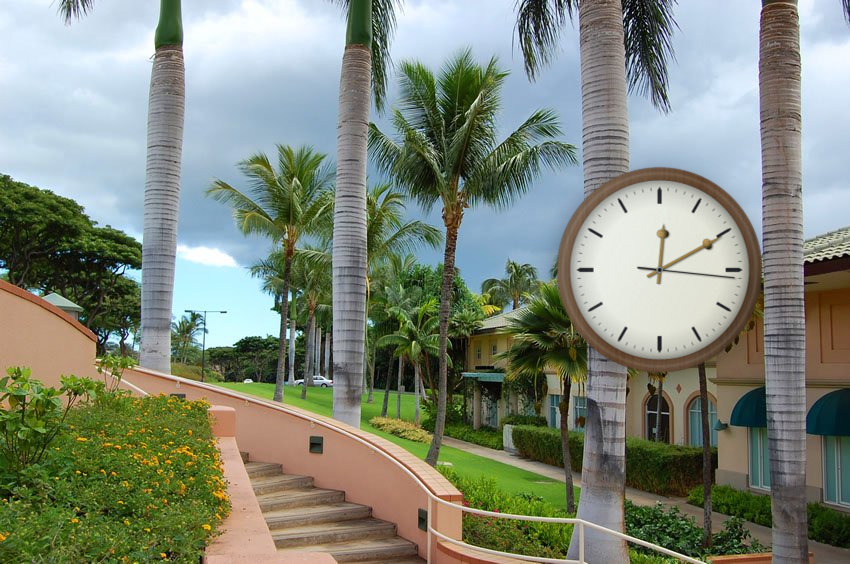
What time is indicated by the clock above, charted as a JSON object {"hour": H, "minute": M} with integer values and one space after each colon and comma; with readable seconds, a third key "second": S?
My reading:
{"hour": 12, "minute": 10, "second": 16}
